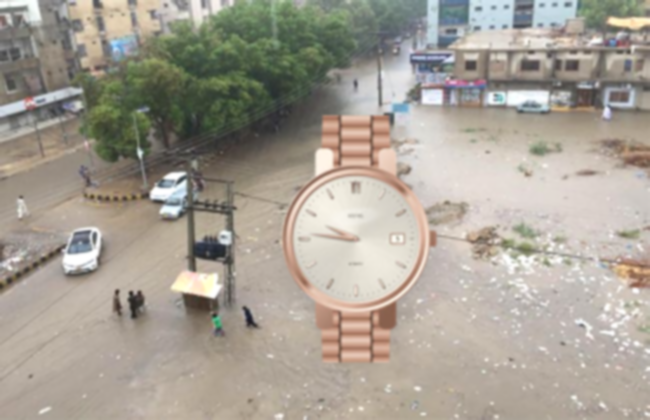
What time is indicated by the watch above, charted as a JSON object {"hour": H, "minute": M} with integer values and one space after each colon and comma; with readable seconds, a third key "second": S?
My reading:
{"hour": 9, "minute": 46}
